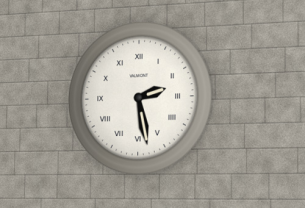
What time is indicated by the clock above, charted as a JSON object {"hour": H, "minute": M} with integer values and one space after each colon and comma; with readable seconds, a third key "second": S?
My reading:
{"hour": 2, "minute": 28}
